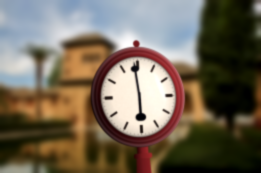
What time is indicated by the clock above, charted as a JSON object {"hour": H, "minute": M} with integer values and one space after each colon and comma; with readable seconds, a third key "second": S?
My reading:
{"hour": 5, "minute": 59}
